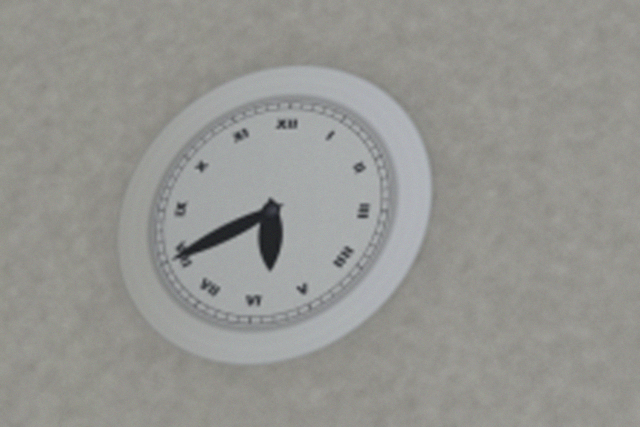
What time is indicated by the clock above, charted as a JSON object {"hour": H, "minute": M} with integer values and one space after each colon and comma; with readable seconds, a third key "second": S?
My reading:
{"hour": 5, "minute": 40}
